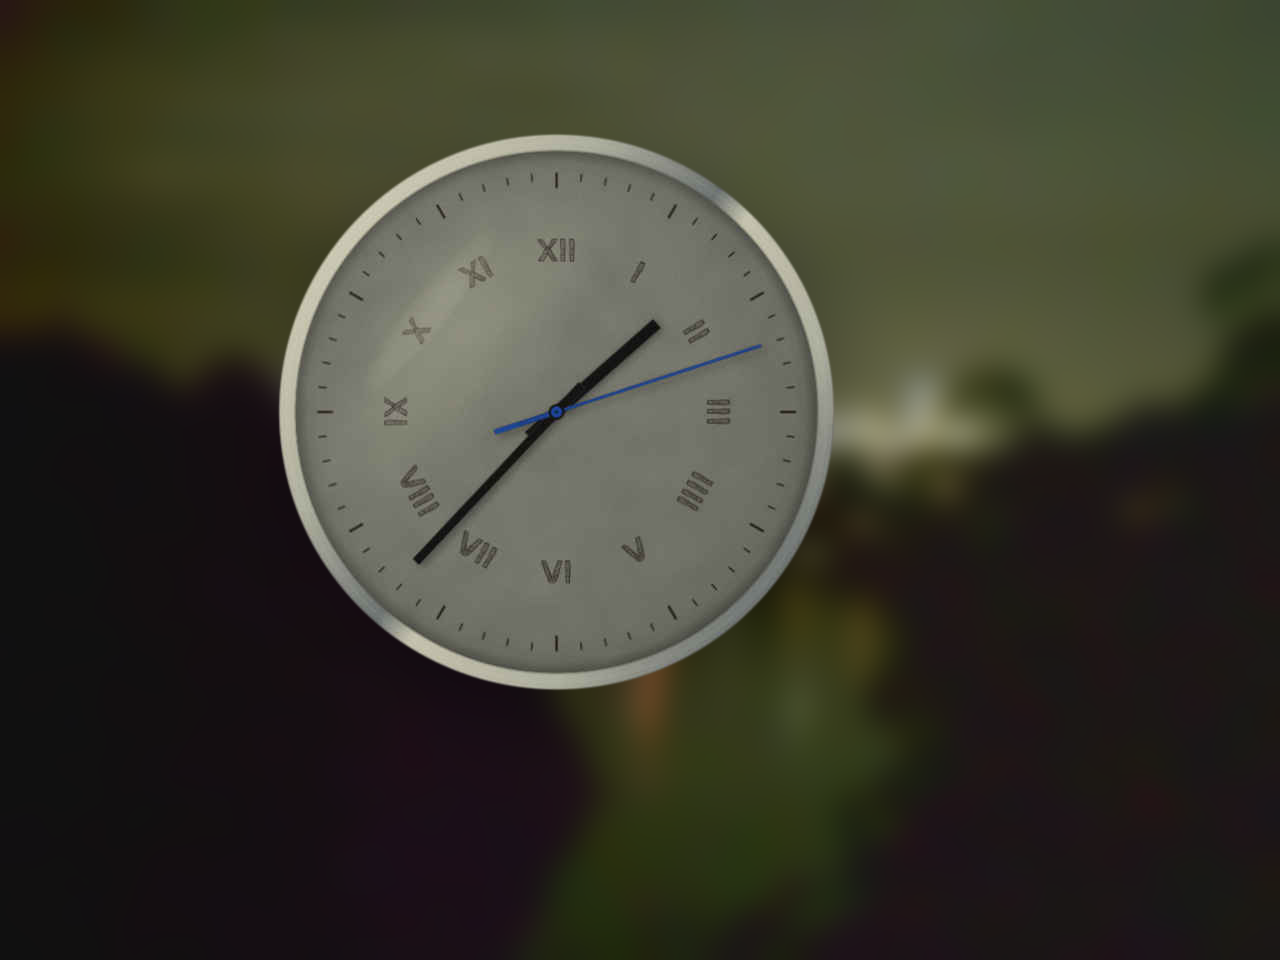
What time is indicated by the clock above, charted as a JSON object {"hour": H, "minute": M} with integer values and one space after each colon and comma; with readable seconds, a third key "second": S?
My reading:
{"hour": 1, "minute": 37, "second": 12}
